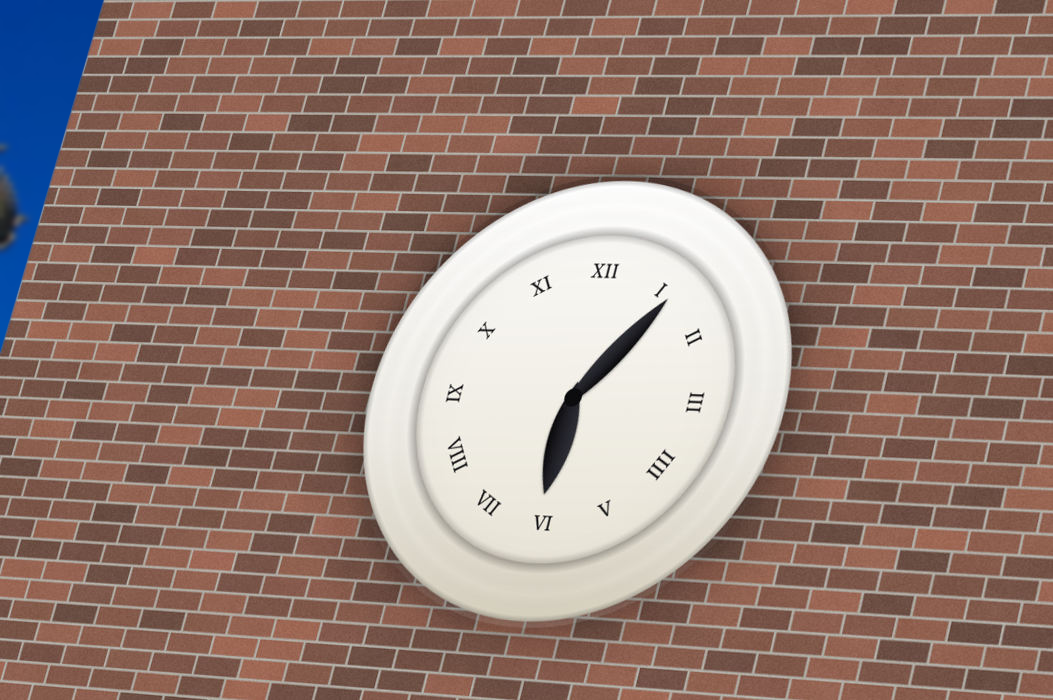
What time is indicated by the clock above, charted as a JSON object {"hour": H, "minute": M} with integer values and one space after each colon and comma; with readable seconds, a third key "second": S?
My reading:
{"hour": 6, "minute": 6}
